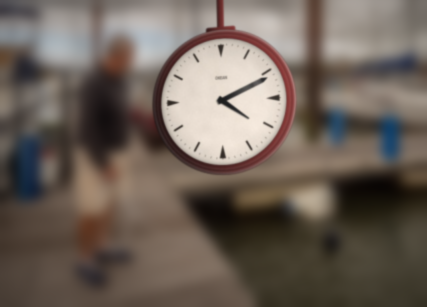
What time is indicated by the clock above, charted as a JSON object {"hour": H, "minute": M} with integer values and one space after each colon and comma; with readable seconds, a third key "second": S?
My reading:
{"hour": 4, "minute": 11}
